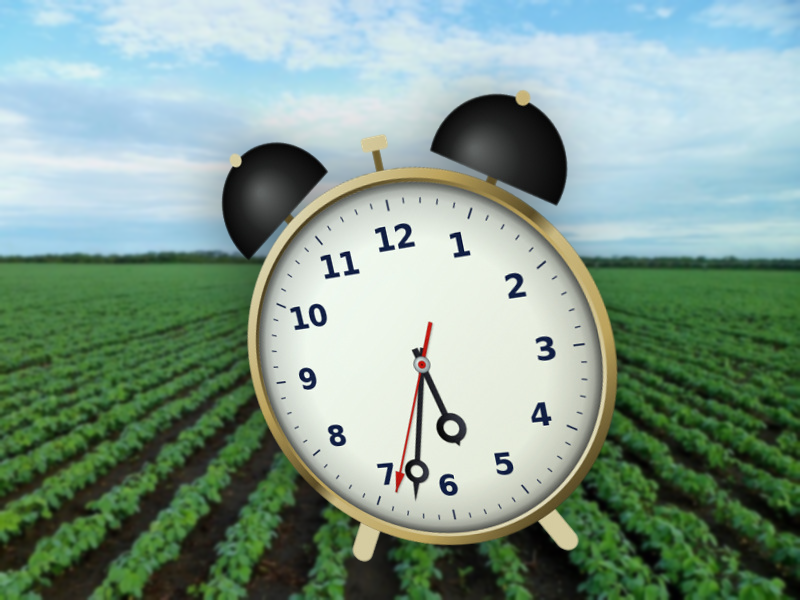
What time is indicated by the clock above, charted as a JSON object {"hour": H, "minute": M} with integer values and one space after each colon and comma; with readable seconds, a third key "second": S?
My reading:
{"hour": 5, "minute": 32, "second": 34}
